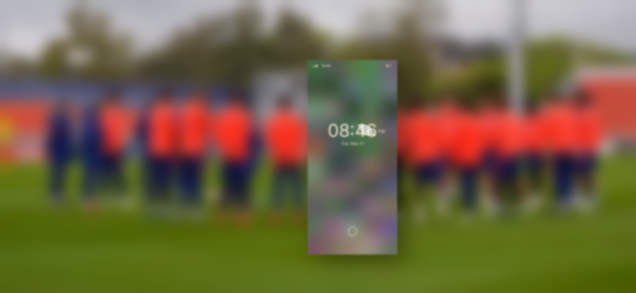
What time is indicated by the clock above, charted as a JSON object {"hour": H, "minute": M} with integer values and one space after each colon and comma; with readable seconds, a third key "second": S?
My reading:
{"hour": 8, "minute": 46}
